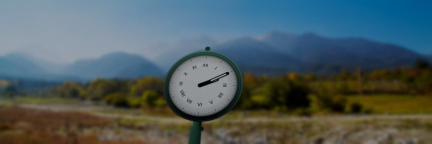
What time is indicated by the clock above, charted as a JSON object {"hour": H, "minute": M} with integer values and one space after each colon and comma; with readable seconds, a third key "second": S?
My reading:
{"hour": 2, "minute": 10}
